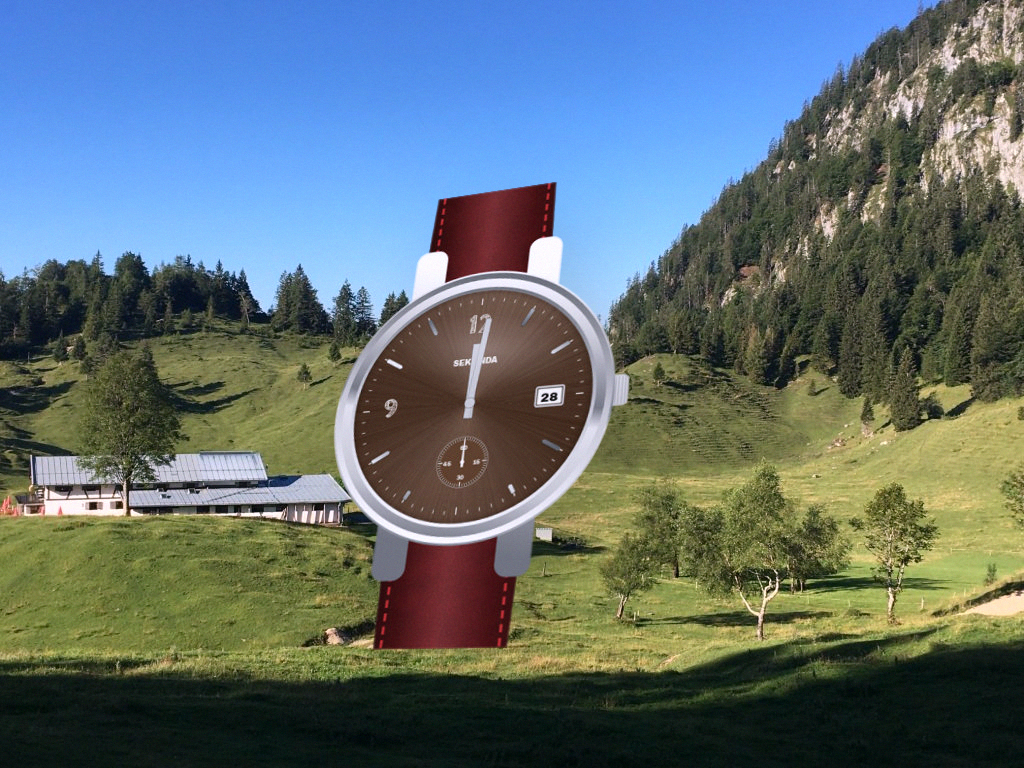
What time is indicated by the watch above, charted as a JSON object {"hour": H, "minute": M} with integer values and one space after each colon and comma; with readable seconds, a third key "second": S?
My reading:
{"hour": 12, "minute": 1}
